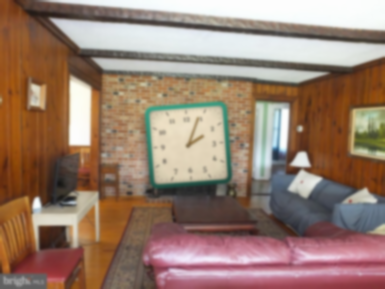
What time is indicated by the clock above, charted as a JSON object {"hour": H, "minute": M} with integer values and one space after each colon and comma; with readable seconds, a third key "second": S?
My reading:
{"hour": 2, "minute": 4}
